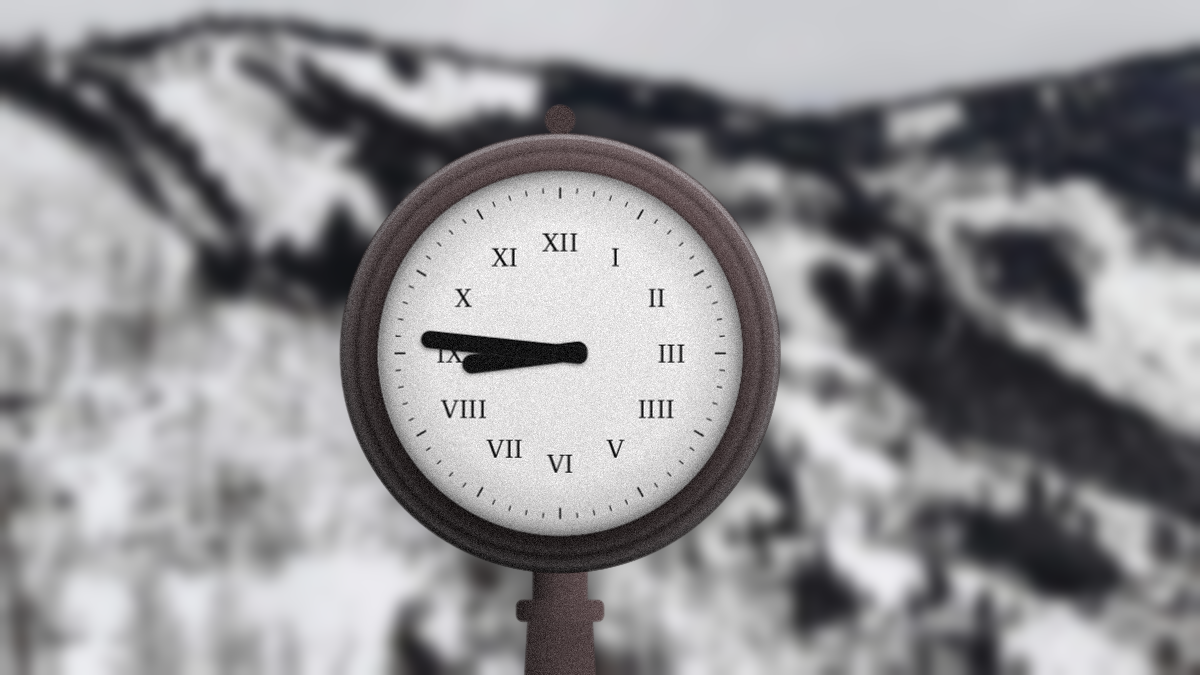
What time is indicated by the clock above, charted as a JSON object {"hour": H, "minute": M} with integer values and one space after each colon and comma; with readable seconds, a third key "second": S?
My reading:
{"hour": 8, "minute": 46}
